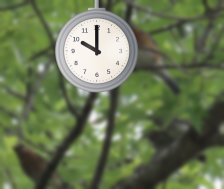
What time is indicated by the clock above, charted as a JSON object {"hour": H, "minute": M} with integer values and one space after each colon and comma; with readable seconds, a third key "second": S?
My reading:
{"hour": 10, "minute": 0}
